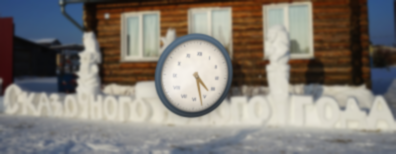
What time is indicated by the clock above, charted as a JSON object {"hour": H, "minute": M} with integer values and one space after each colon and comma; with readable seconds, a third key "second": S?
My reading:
{"hour": 4, "minute": 27}
